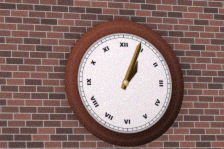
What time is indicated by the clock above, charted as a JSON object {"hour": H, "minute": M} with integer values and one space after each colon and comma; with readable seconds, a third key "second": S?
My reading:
{"hour": 1, "minute": 4}
